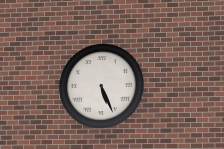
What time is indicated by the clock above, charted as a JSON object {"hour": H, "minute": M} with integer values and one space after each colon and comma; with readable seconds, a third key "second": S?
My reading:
{"hour": 5, "minute": 26}
